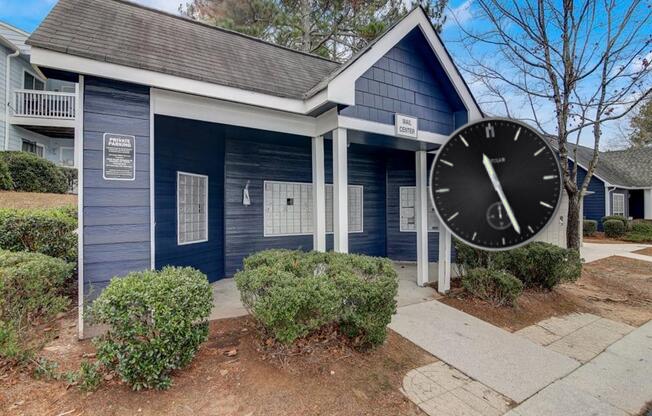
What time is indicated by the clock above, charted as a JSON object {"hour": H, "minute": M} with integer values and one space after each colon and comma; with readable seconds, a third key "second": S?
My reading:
{"hour": 11, "minute": 27}
